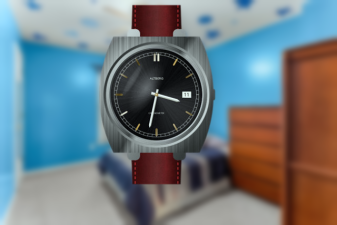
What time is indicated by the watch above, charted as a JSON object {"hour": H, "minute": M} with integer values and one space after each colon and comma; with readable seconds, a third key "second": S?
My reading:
{"hour": 3, "minute": 32}
